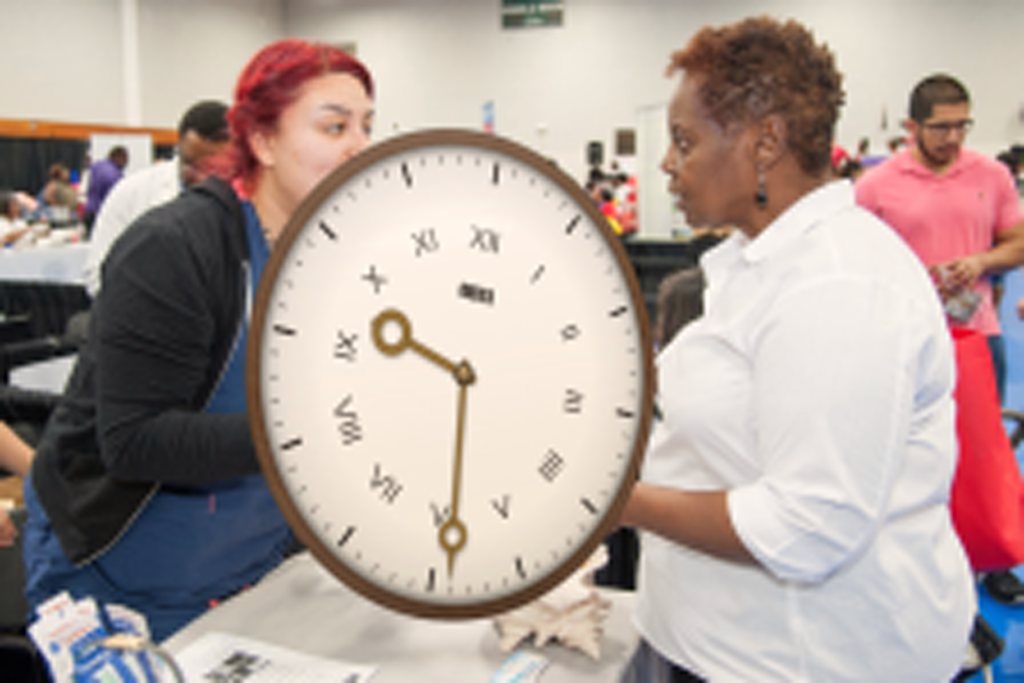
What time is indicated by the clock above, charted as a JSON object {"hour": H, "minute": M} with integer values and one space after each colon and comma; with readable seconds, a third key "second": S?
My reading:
{"hour": 9, "minute": 29}
